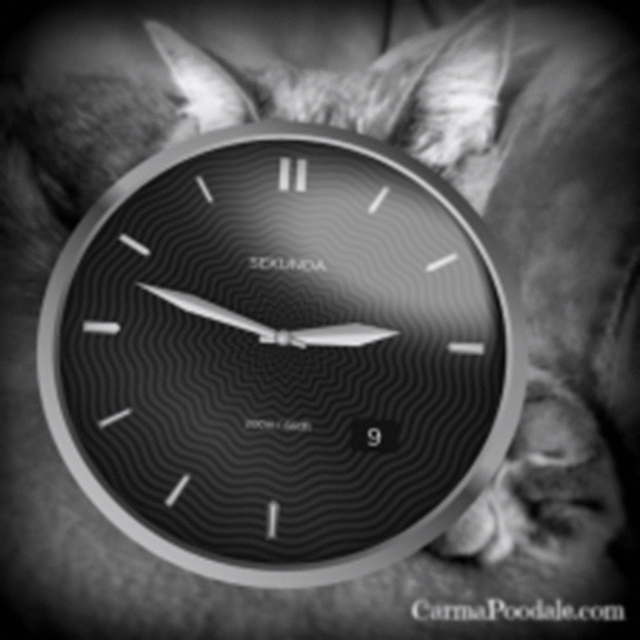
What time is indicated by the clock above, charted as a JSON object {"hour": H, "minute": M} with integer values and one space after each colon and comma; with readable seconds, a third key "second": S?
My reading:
{"hour": 2, "minute": 48}
